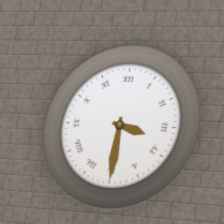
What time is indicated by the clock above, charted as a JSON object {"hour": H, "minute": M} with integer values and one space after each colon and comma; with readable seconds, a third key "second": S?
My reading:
{"hour": 3, "minute": 30}
